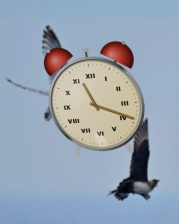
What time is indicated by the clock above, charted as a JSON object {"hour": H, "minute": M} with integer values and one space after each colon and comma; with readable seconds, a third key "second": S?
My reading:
{"hour": 11, "minute": 19}
